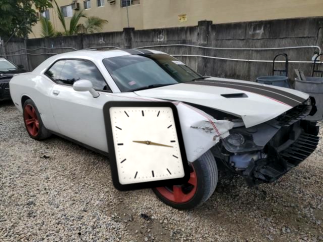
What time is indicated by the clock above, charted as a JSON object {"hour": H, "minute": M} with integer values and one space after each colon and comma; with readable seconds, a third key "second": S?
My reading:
{"hour": 9, "minute": 17}
